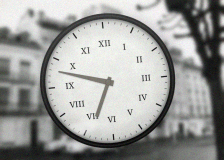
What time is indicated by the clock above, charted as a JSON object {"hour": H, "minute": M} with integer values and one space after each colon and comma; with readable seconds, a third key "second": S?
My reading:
{"hour": 6, "minute": 48}
